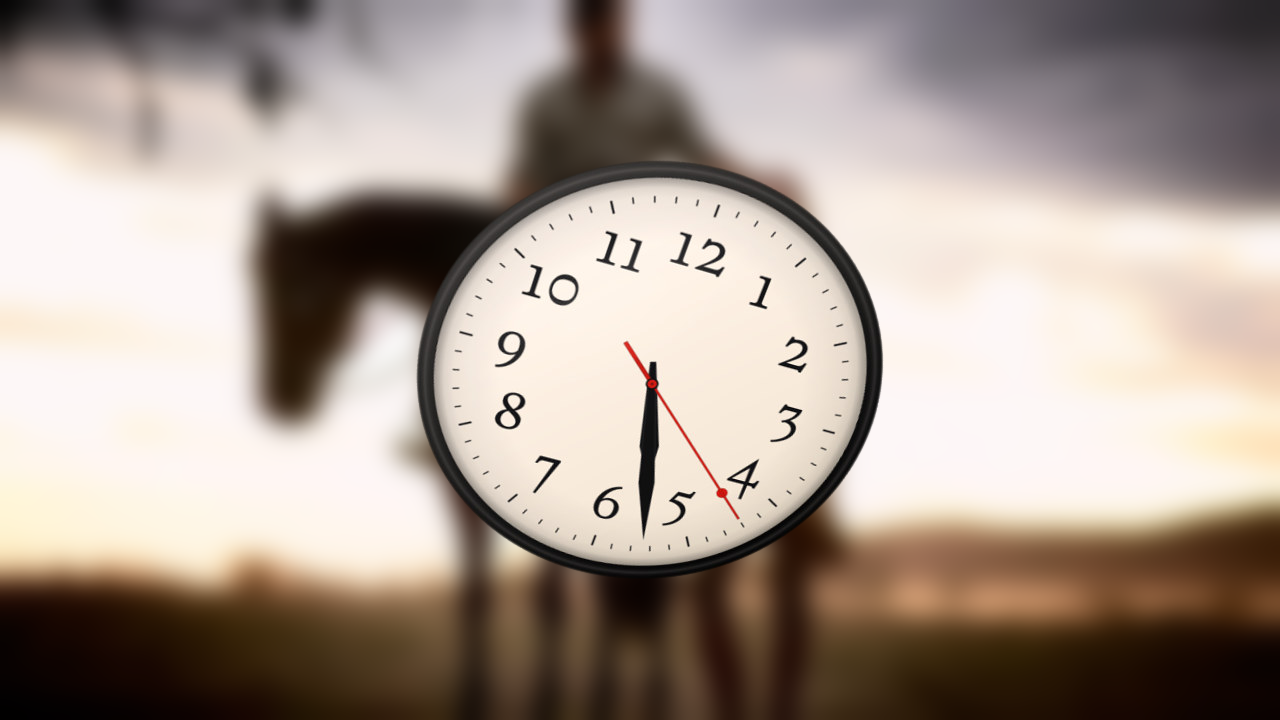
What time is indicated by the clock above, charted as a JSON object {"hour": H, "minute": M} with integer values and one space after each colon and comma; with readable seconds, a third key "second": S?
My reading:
{"hour": 5, "minute": 27, "second": 22}
